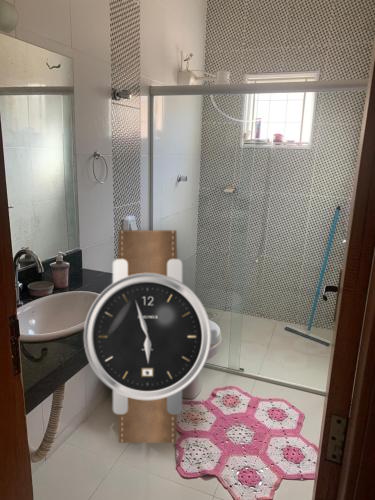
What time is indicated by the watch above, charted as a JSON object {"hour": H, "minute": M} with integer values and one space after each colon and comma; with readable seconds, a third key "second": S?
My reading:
{"hour": 5, "minute": 57}
